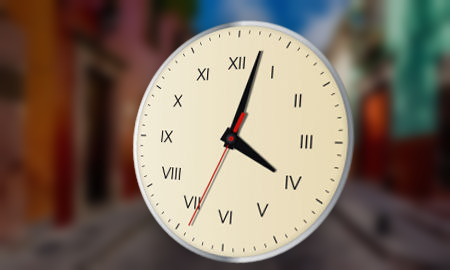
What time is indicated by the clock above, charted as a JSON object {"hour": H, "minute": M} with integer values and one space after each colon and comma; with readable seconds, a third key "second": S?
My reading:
{"hour": 4, "minute": 2, "second": 34}
